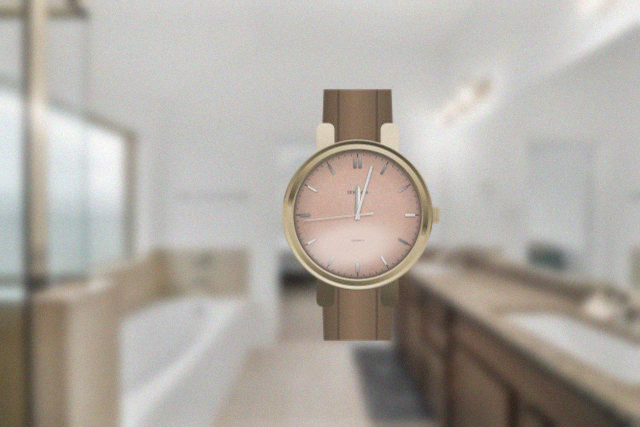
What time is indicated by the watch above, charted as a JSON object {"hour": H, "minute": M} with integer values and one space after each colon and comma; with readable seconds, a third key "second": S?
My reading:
{"hour": 12, "minute": 2, "second": 44}
